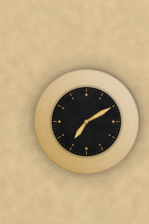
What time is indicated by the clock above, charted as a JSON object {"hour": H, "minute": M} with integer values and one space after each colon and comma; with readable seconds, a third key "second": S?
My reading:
{"hour": 7, "minute": 10}
